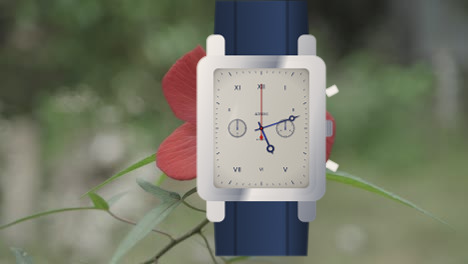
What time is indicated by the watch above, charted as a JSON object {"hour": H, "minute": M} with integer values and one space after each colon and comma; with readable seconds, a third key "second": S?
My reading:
{"hour": 5, "minute": 12}
